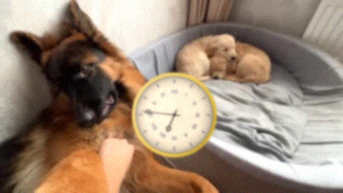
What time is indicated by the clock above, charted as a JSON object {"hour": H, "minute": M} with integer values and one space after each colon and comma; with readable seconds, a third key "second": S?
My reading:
{"hour": 6, "minute": 46}
